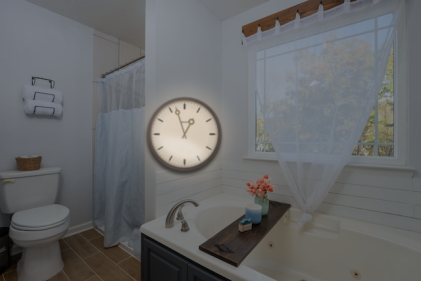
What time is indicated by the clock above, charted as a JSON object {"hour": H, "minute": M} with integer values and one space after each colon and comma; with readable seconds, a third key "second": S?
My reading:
{"hour": 12, "minute": 57}
